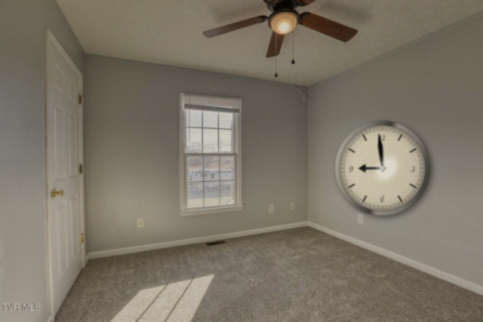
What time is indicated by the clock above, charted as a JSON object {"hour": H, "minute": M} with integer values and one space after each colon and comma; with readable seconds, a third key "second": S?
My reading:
{"hour": 8, "minute": 59}
